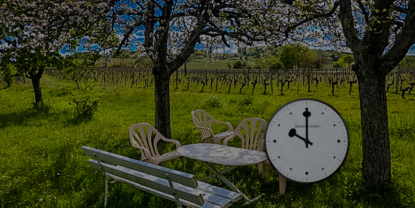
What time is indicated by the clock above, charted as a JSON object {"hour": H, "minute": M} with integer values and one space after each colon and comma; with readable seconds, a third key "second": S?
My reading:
{"hour": 10, "minute": 0}
